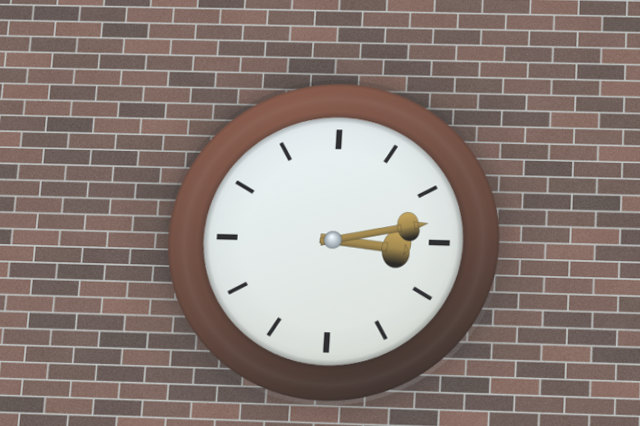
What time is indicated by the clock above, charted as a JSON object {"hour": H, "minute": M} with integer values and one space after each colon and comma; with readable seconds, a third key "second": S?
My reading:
{"hour": 3, "minute": 13}
